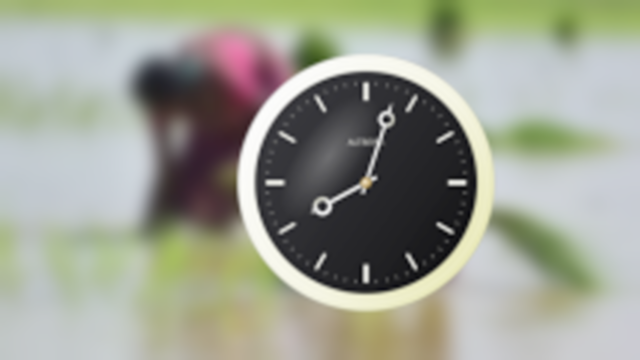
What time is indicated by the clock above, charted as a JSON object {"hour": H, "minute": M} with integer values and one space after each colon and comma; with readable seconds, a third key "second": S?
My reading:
{"hour": 8, "minute": 3}
